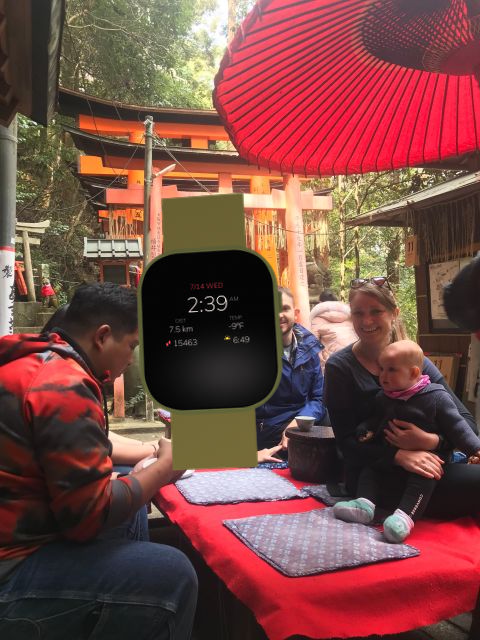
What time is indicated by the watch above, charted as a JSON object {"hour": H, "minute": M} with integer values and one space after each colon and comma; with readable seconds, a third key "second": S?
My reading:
{"hour": 2, "minute": 39}
